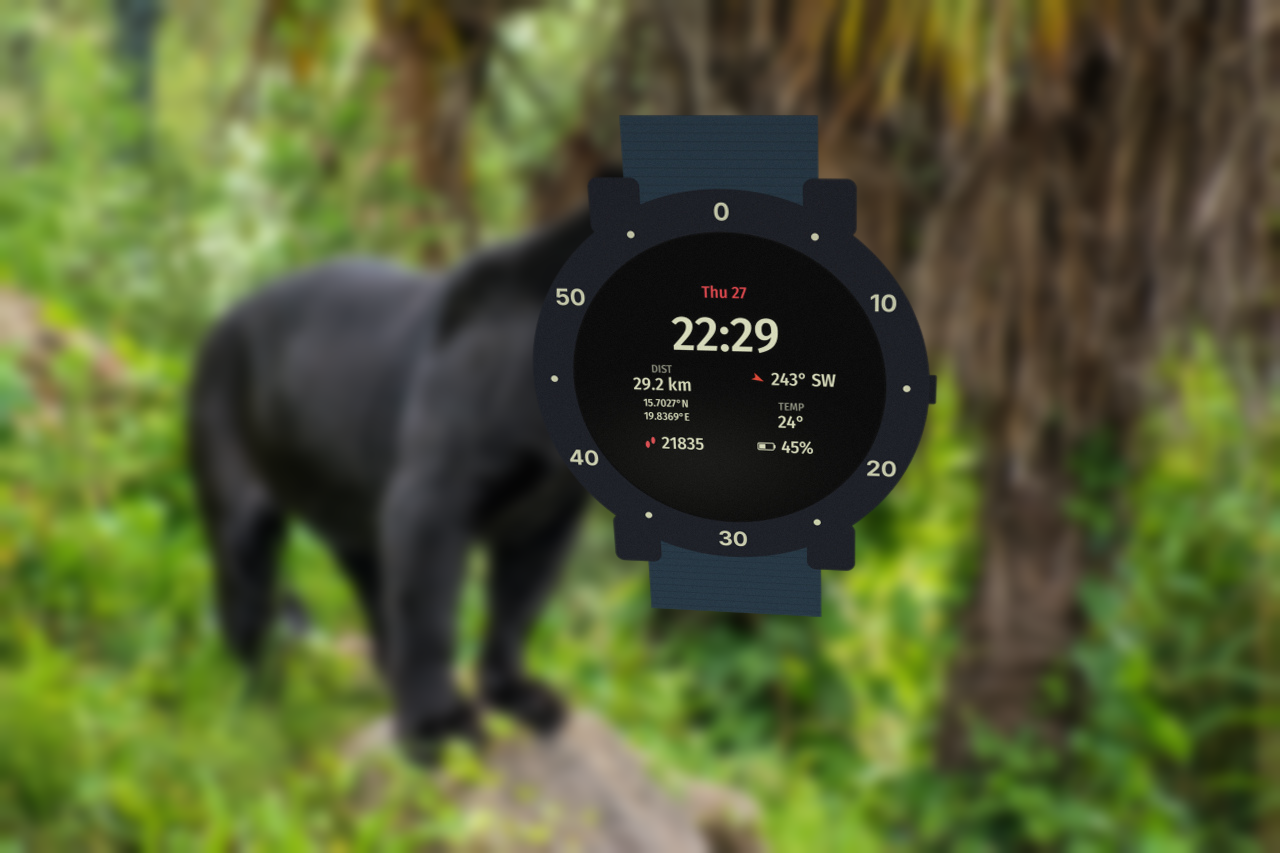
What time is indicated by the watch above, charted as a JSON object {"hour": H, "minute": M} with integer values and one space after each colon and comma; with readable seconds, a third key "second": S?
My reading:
{"hour": 22, "minute": 29}
